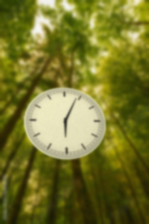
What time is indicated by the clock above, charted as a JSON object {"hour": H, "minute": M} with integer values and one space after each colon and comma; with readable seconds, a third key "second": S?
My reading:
{"hour": 6, "minute": 4}
